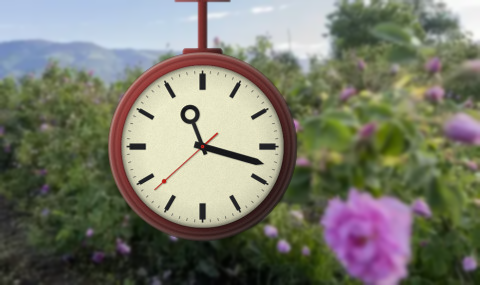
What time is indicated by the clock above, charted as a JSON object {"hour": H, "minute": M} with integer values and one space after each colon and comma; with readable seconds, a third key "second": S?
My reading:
{"hour": 11, "minute": 17, "second": 38}
